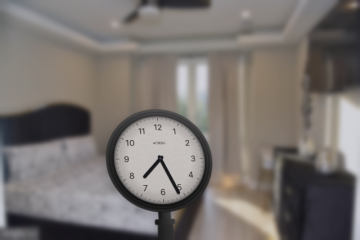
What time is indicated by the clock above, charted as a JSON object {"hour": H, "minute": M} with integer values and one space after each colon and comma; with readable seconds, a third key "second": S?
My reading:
{"hour": 7, "minute": 26}
